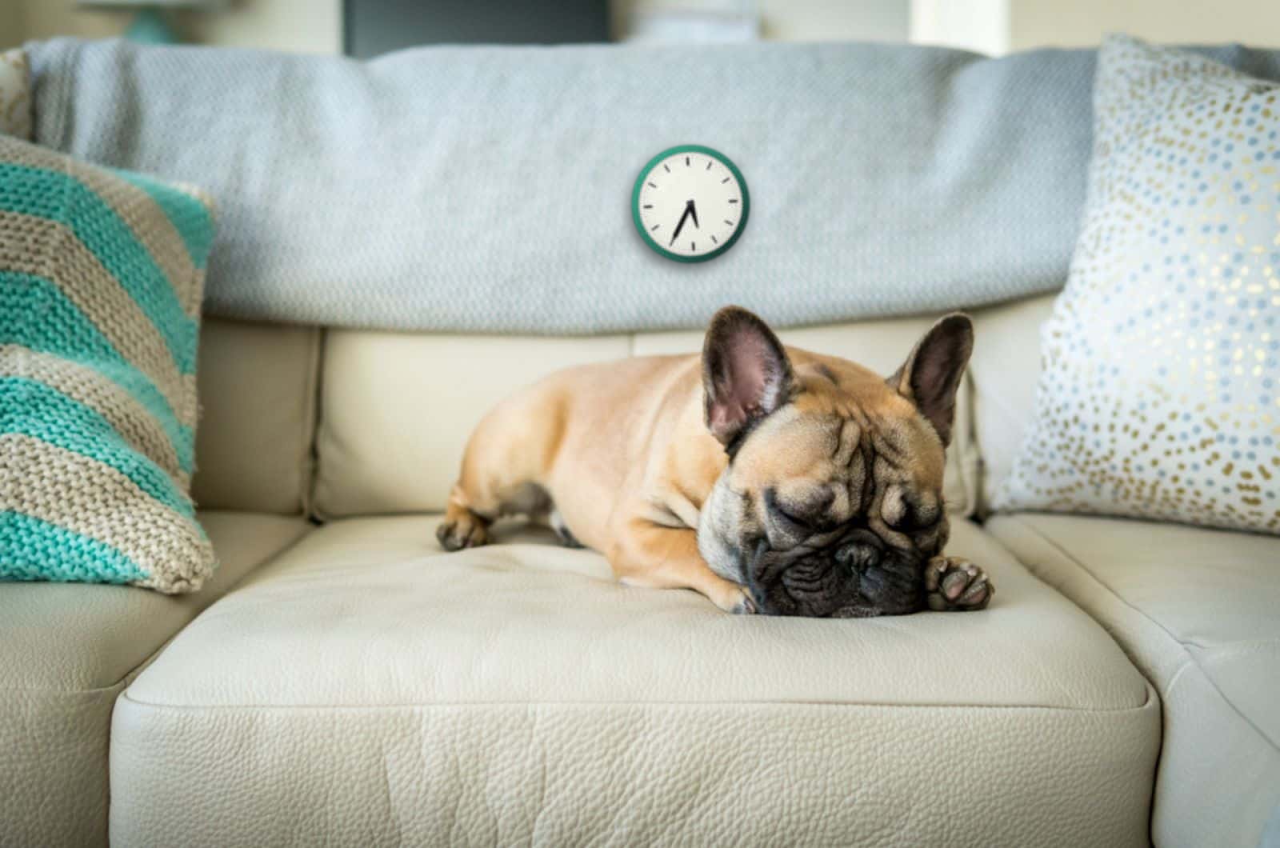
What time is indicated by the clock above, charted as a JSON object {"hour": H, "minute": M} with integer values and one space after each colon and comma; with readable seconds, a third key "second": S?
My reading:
{"hour": 5, "minute": 35}
